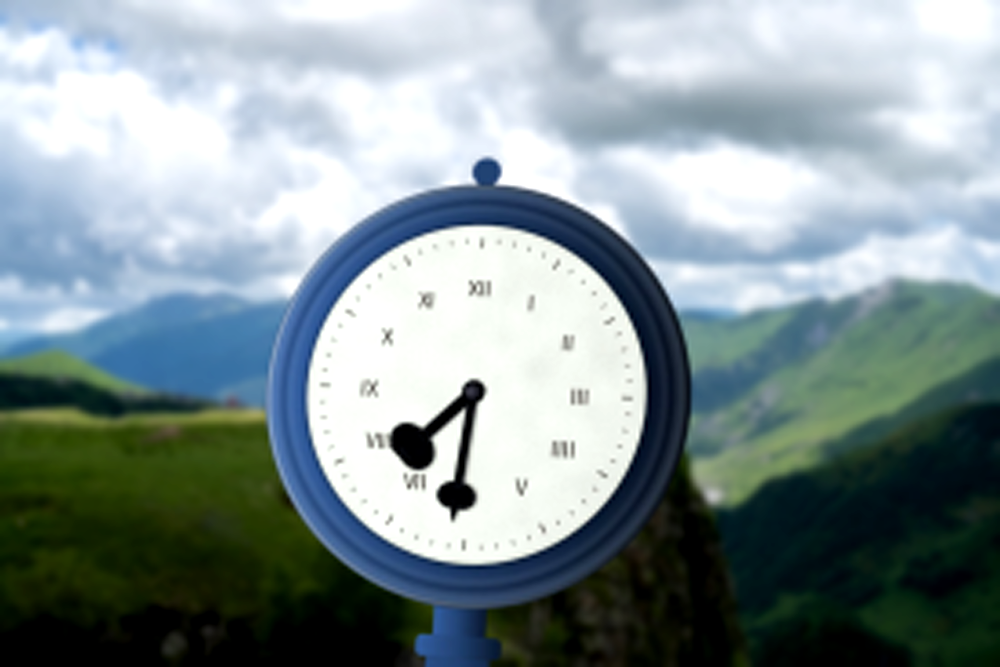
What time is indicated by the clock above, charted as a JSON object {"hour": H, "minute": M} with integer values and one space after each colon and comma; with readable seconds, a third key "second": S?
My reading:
{"hour": 7, "minute": 31}
